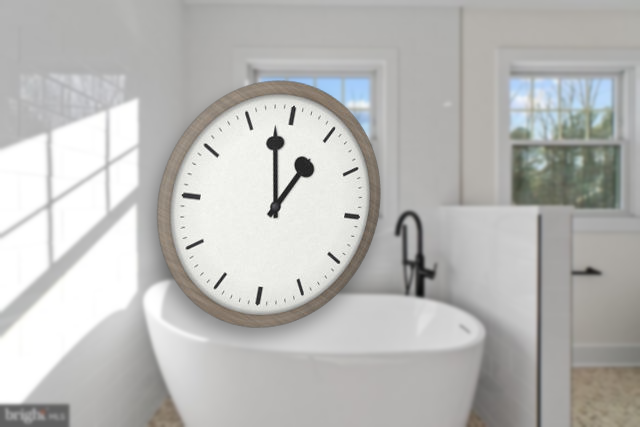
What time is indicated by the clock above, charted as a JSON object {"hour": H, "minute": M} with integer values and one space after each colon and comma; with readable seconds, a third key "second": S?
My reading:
{"hour": 12, "minute": 58}
